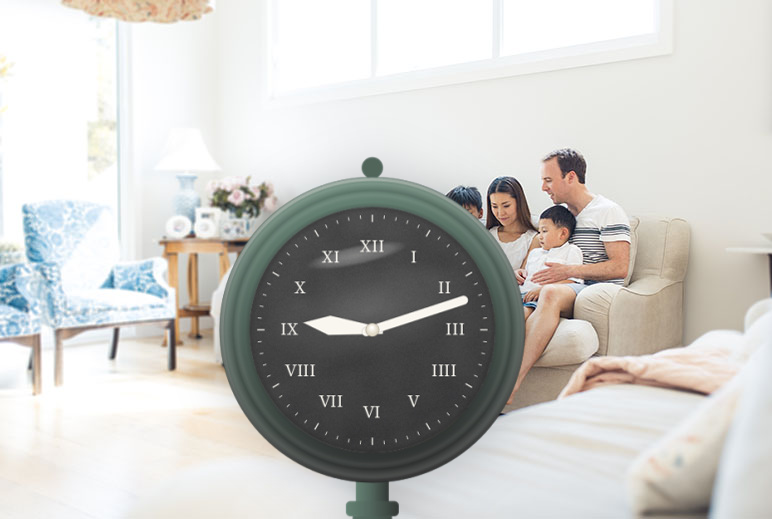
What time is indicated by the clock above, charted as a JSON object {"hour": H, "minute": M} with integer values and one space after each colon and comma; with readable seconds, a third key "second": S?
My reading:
{"hour": 9, "minute": 12}
